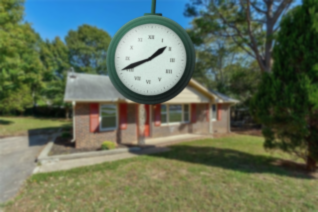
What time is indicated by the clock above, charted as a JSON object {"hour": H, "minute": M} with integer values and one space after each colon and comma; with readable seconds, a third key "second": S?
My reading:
{"hour": 1, "minute": 41}
